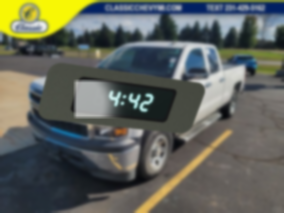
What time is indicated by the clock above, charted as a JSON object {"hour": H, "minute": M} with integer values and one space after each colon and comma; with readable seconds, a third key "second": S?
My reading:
{"hour": 4, "minute": 42}
